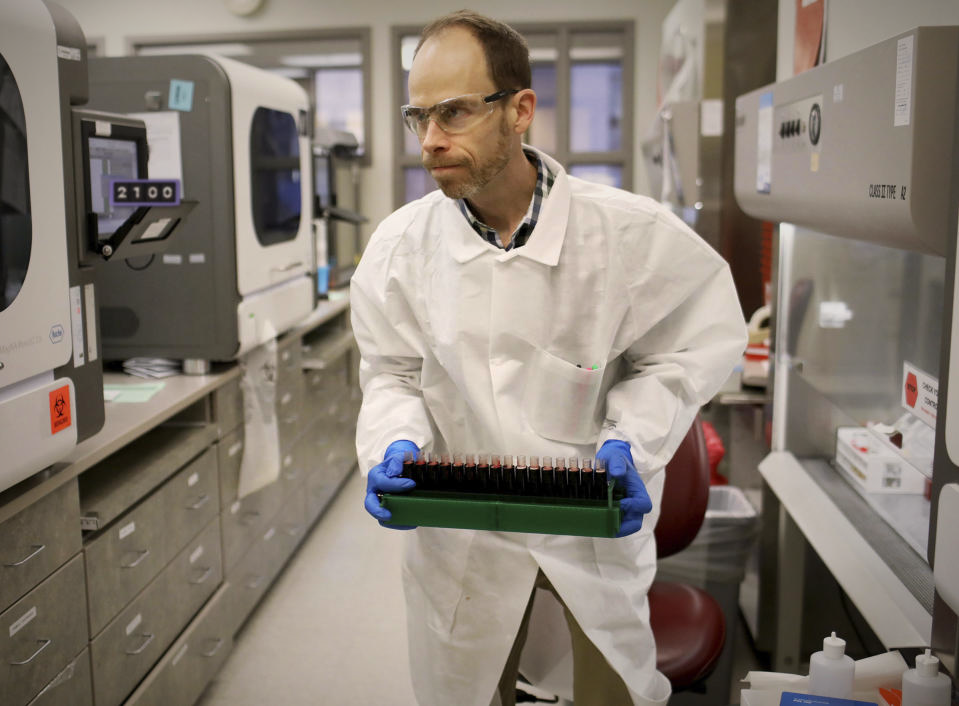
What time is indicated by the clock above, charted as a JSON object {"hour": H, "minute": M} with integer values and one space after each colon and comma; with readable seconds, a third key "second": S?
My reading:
{"hour": 21, "minute": 0}
